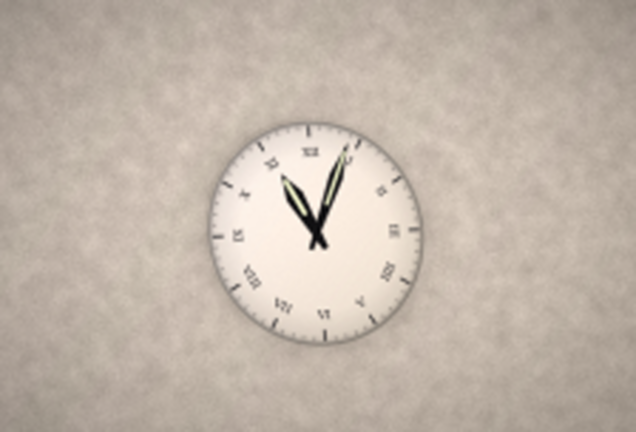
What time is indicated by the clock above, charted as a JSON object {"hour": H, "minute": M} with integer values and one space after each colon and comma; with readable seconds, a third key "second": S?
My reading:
{"hour": 11, "minute": 4}
